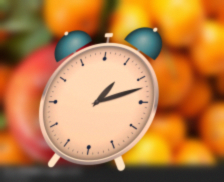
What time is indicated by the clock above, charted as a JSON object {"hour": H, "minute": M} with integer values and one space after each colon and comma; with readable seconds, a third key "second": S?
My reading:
{"hour": 1, "minute": 12}
